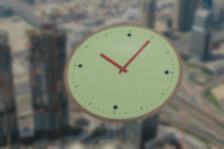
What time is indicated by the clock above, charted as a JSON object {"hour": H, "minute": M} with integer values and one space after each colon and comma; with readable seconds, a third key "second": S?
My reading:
{"hour": 10, "minute": 5}
